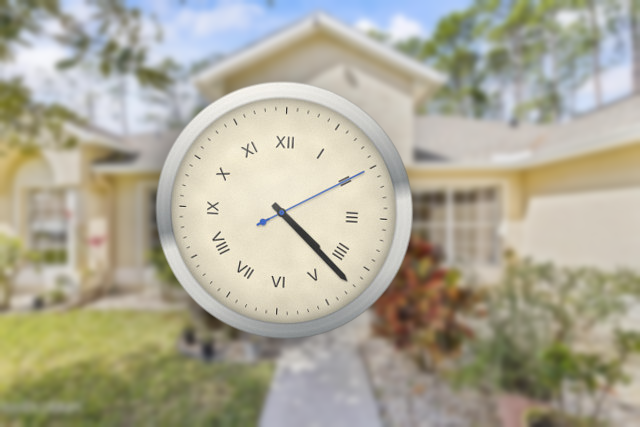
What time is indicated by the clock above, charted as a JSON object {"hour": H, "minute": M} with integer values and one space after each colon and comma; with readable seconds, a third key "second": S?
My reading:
{"hour": 4, "minute": 22, "second": 10}
